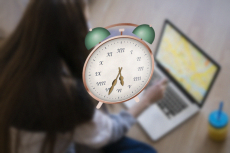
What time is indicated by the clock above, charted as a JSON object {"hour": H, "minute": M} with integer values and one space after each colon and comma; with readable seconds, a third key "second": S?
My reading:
{"hour": 5, "minute": 34}
